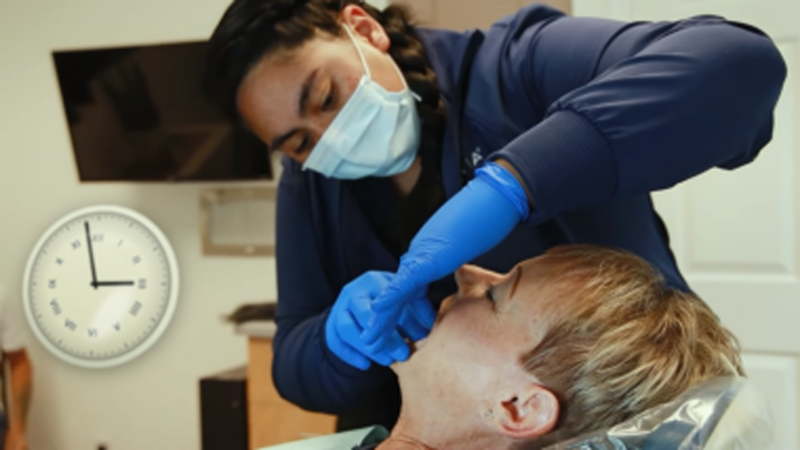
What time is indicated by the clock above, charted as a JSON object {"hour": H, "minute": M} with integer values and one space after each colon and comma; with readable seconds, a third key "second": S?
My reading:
{"hour": 2, "minute": 58}
